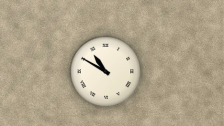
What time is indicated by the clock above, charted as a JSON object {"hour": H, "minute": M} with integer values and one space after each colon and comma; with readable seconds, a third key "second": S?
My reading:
{"hour": 10, "minute": 50}
